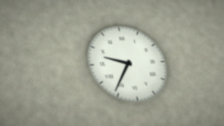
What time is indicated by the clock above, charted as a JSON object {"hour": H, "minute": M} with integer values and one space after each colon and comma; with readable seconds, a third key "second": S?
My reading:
{"hour": 9, "minute": 36}
